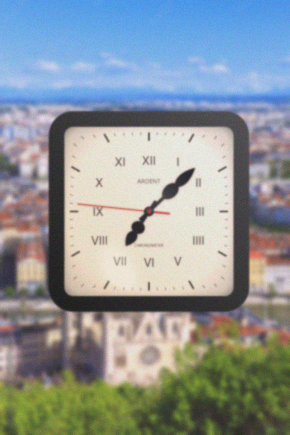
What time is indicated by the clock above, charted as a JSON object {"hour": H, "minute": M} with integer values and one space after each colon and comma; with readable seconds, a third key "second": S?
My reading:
{"hour": 7, "minute": 7, "second": 46}
